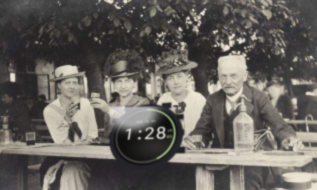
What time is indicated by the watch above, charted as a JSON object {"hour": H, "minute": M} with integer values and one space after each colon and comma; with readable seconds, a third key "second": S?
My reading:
{"hour": 1, "minute": 28}
